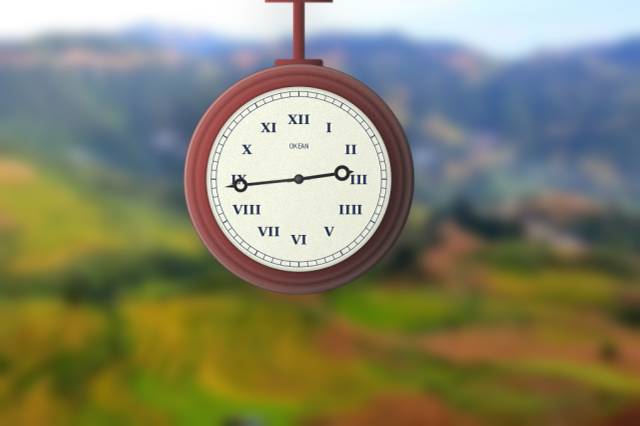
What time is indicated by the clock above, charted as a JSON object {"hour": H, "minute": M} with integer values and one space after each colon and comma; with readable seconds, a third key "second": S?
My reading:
{"hour": 2, "minute": 44}
